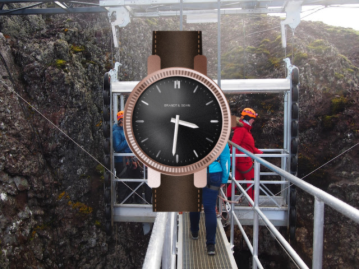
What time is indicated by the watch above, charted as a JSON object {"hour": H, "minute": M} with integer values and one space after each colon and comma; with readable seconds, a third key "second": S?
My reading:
{"hour": 3, "minute": 31}
